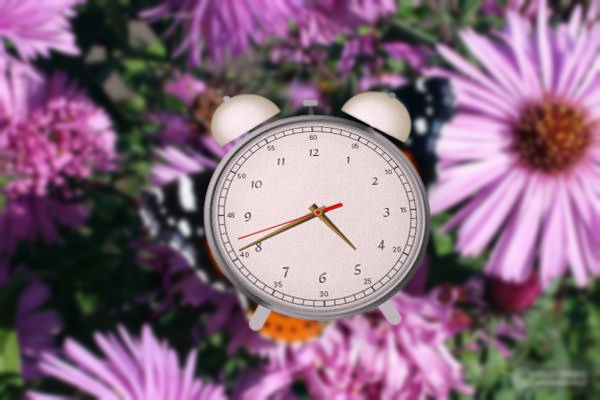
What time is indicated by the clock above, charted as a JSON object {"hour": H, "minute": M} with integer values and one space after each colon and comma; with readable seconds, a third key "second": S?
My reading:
{"hour": 4, "minute": 40, "second": 42}
